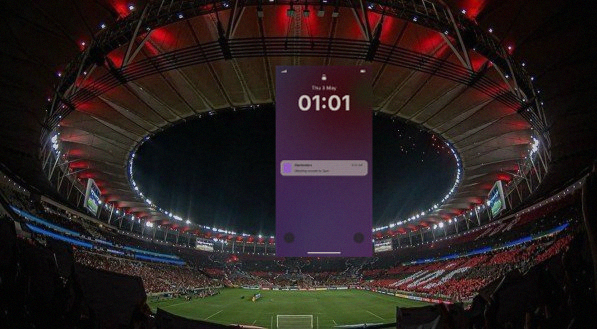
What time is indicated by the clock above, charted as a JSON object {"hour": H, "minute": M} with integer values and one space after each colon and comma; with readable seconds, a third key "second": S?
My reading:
{"hour": 1, "minute": 1}
